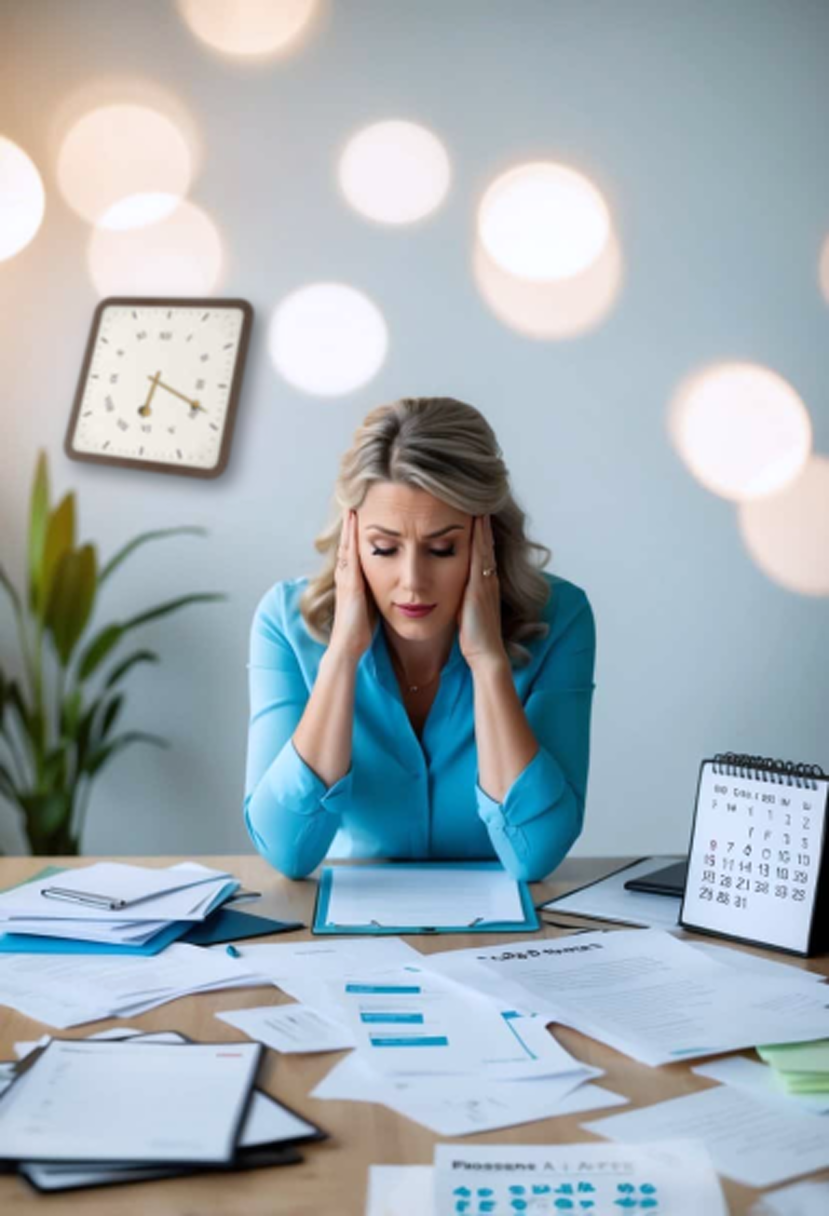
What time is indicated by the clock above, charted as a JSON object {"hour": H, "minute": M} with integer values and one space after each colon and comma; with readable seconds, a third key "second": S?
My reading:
{"hour": 6, "minute": 19}
